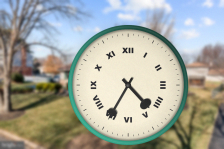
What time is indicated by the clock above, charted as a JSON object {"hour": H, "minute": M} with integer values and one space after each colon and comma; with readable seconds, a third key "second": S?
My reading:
{"hour": 4, "minute": 35}
